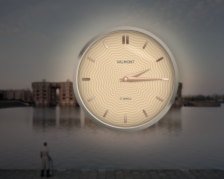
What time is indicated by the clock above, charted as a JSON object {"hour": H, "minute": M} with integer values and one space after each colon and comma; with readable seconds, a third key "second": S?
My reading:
{"hour": 2, "minute": 15}
